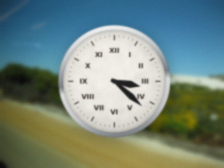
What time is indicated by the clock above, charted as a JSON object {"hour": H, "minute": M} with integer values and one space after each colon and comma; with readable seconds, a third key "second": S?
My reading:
{"hour": 3, "minute": 22}
